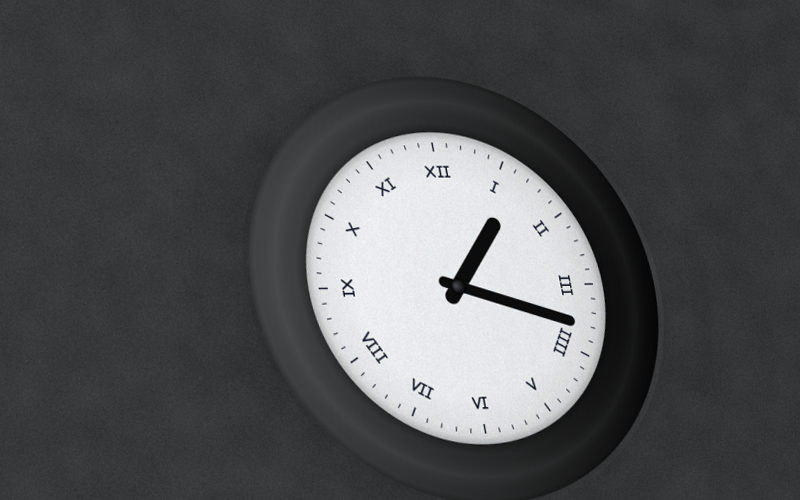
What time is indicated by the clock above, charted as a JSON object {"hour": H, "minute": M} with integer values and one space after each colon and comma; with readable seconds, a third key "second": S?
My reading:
{"hour": 1, "minute": 18}
